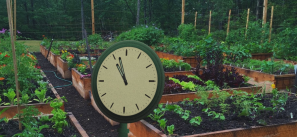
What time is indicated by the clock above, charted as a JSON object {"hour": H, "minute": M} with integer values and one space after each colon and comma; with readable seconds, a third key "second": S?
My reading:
{"hour": 10, "minute": 57}
